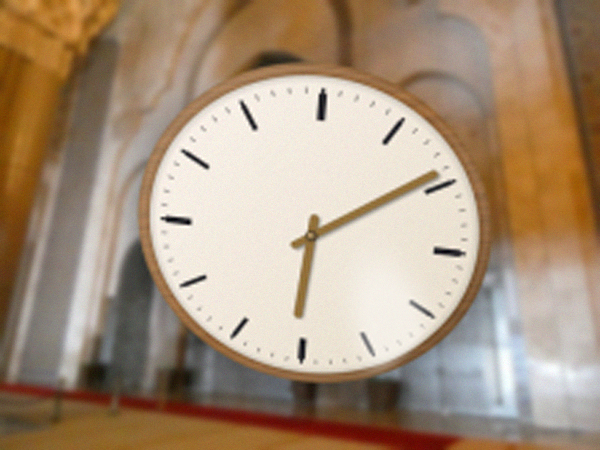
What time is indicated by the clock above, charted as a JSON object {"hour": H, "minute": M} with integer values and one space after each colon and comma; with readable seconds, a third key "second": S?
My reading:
{"hour": 6, "minute": 9}
